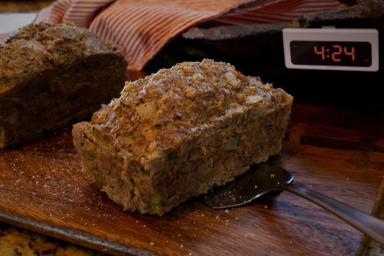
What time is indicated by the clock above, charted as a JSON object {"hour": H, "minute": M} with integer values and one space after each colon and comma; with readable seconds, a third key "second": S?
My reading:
{"hour": 4, "minute": 24}
